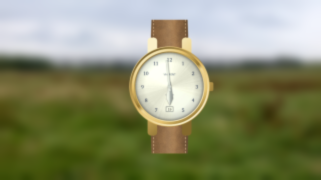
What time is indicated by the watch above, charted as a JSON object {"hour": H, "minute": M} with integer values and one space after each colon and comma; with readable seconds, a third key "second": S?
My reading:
{"hour": 5, "minute": 59}
